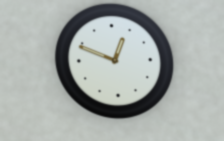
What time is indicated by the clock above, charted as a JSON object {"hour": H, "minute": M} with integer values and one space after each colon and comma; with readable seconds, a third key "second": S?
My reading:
{"hour": 12, "minute": 49}
